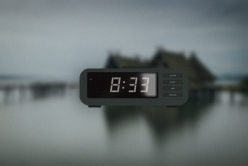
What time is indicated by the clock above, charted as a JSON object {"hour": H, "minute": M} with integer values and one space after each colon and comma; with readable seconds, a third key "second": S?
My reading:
{"hour": 8, "minute": 33}
